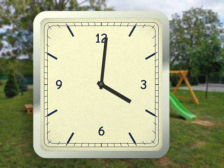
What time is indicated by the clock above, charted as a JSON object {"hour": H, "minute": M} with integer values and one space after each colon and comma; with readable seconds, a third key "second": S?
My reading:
{"hour": 4, "minute": 1}
